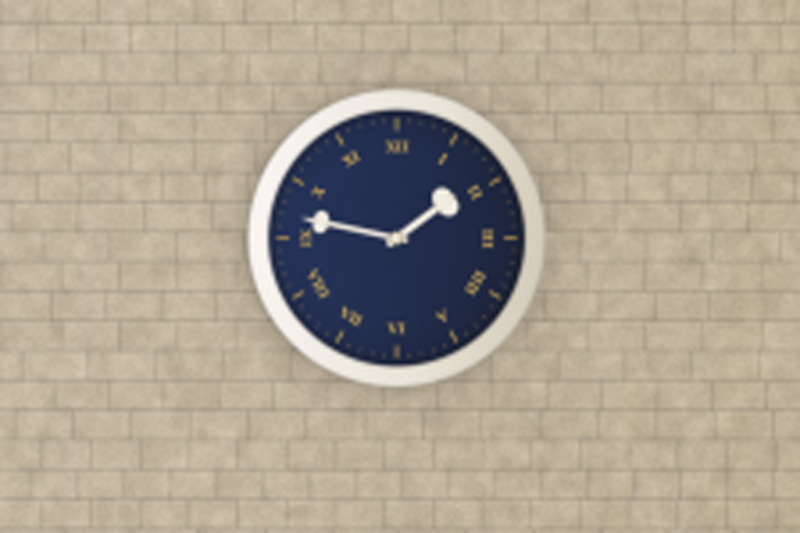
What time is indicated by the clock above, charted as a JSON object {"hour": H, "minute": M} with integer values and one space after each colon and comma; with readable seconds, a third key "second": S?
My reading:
{"hour": 1, "minute": 47}
